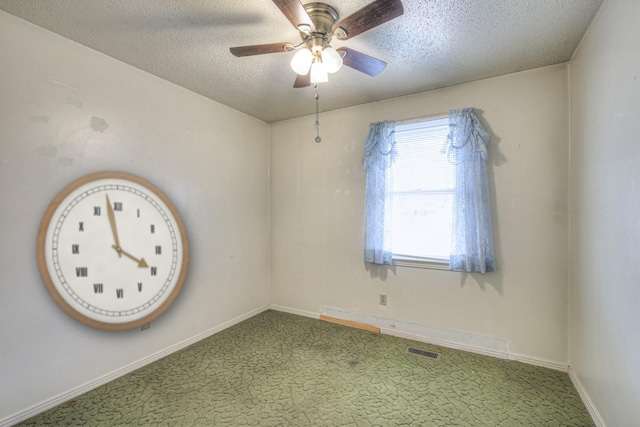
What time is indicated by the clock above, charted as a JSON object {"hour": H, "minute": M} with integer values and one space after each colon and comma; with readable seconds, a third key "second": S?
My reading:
{"hour": 3, "minute": 58}
